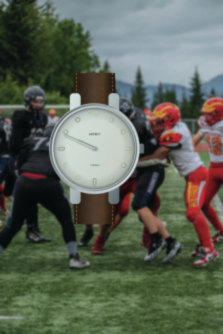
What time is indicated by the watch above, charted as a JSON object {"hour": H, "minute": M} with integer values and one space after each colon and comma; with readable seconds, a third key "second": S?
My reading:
{"hour": 9, "minute": 49}
